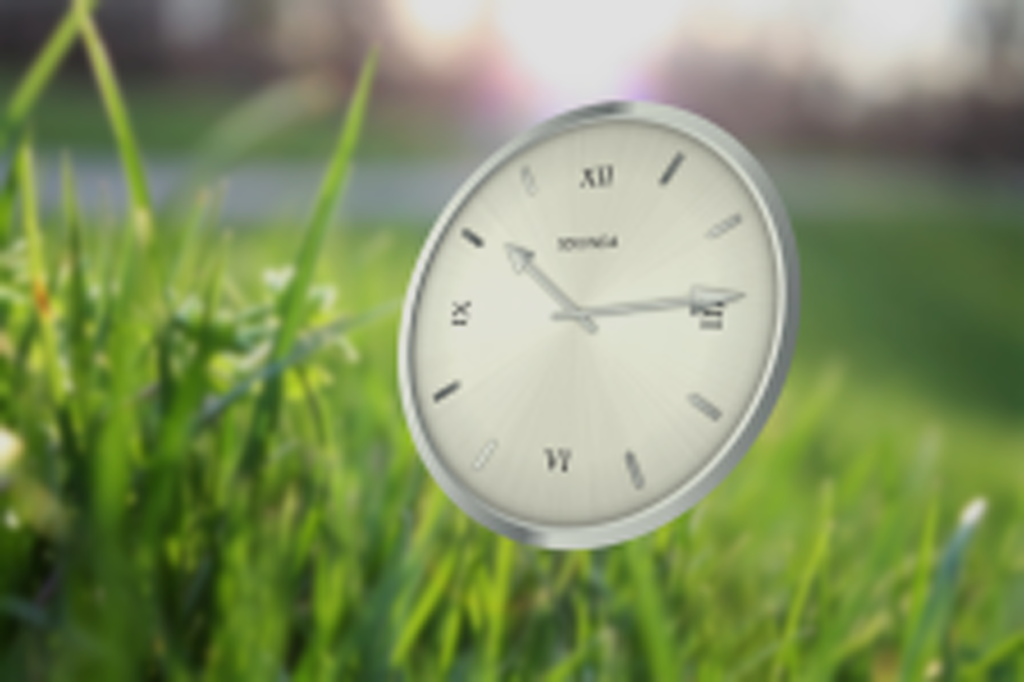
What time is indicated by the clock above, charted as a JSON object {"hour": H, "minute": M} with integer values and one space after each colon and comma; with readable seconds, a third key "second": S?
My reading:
{"hour": 10, "minute": 14}
